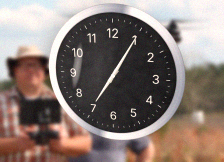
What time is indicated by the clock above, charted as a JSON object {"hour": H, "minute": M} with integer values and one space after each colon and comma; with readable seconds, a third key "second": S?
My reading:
{"hour": 7, "minute": 5}
